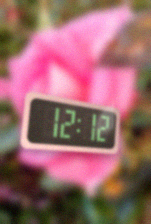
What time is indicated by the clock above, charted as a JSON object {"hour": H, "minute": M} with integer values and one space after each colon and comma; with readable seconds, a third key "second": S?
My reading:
{"hour": 12, "minute": 12}
